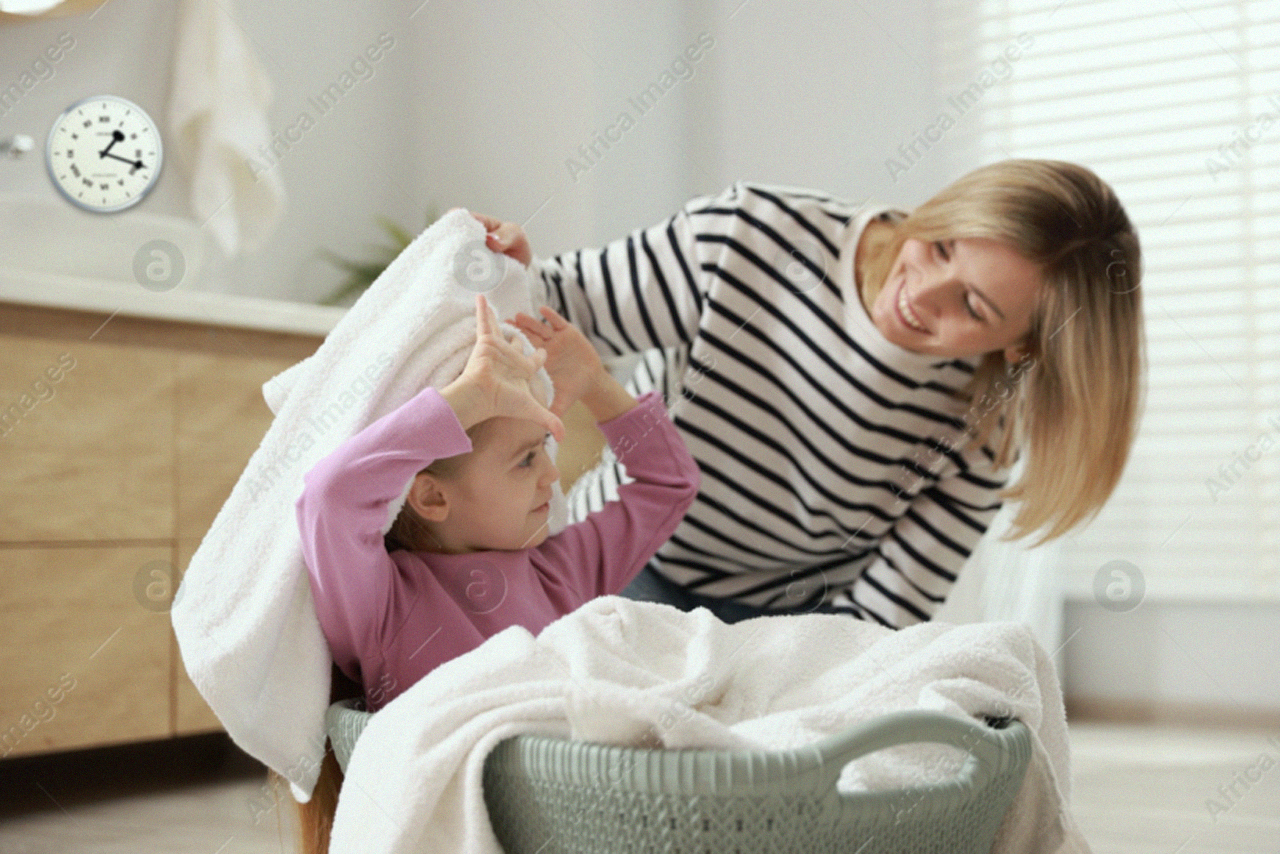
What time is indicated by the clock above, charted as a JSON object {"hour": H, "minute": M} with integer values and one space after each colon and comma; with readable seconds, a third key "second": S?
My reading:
{"hour": 1, "minute": 18}
